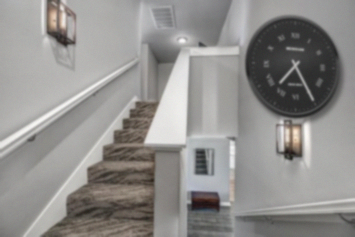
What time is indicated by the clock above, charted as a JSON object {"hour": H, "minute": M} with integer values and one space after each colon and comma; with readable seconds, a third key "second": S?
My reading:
{"hour": 7, "minute": 25}
